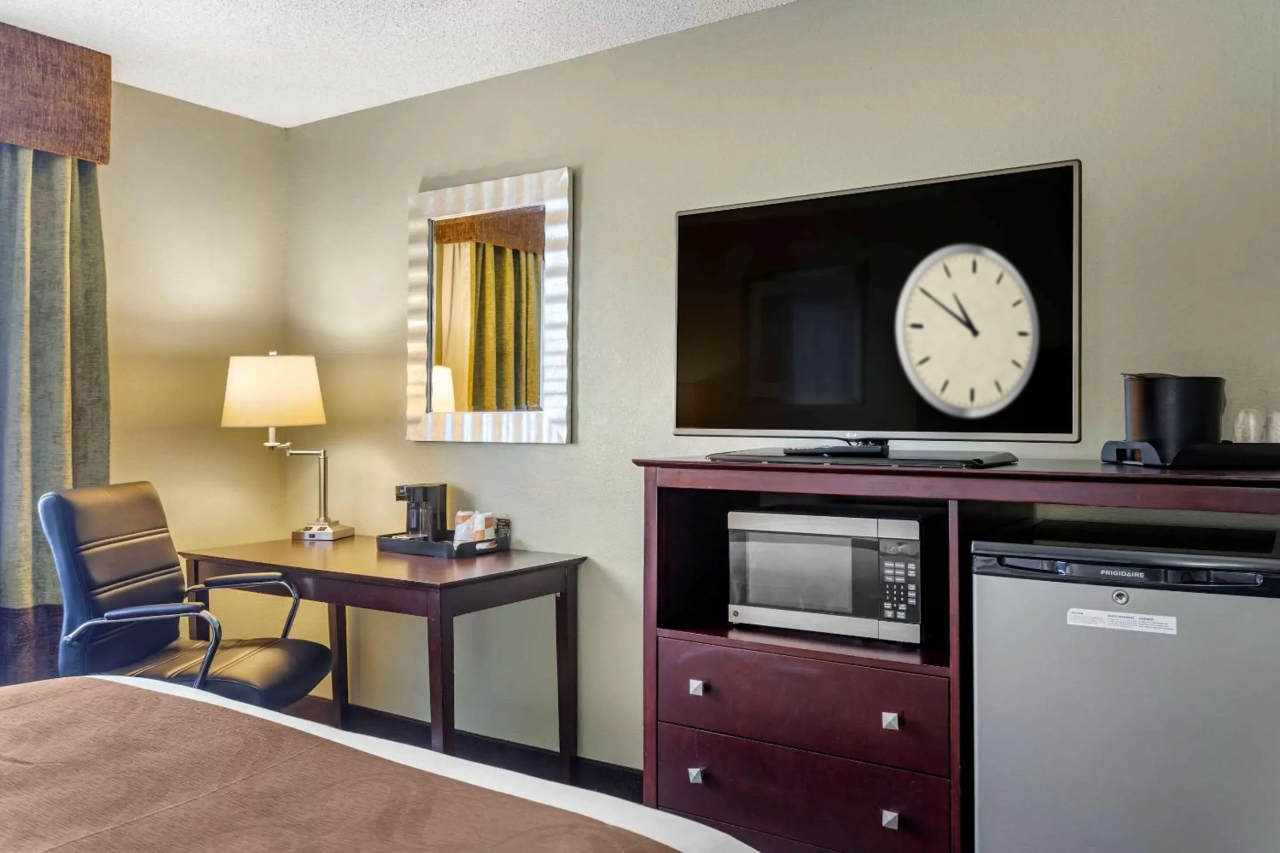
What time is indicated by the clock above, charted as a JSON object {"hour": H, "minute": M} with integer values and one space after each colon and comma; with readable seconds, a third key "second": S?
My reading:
{"hour": 10, "minute": 50}
